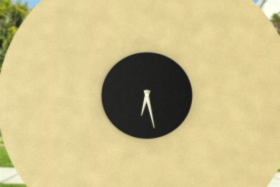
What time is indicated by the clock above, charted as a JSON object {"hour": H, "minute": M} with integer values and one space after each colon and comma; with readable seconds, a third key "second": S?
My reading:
{"hour": 6, "minute": 28}
